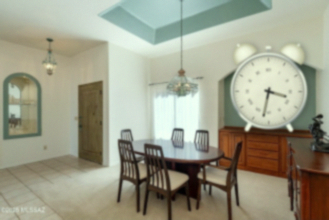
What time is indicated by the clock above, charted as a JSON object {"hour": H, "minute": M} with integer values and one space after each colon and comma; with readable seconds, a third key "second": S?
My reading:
{"hour": 3, "minute": 32}
